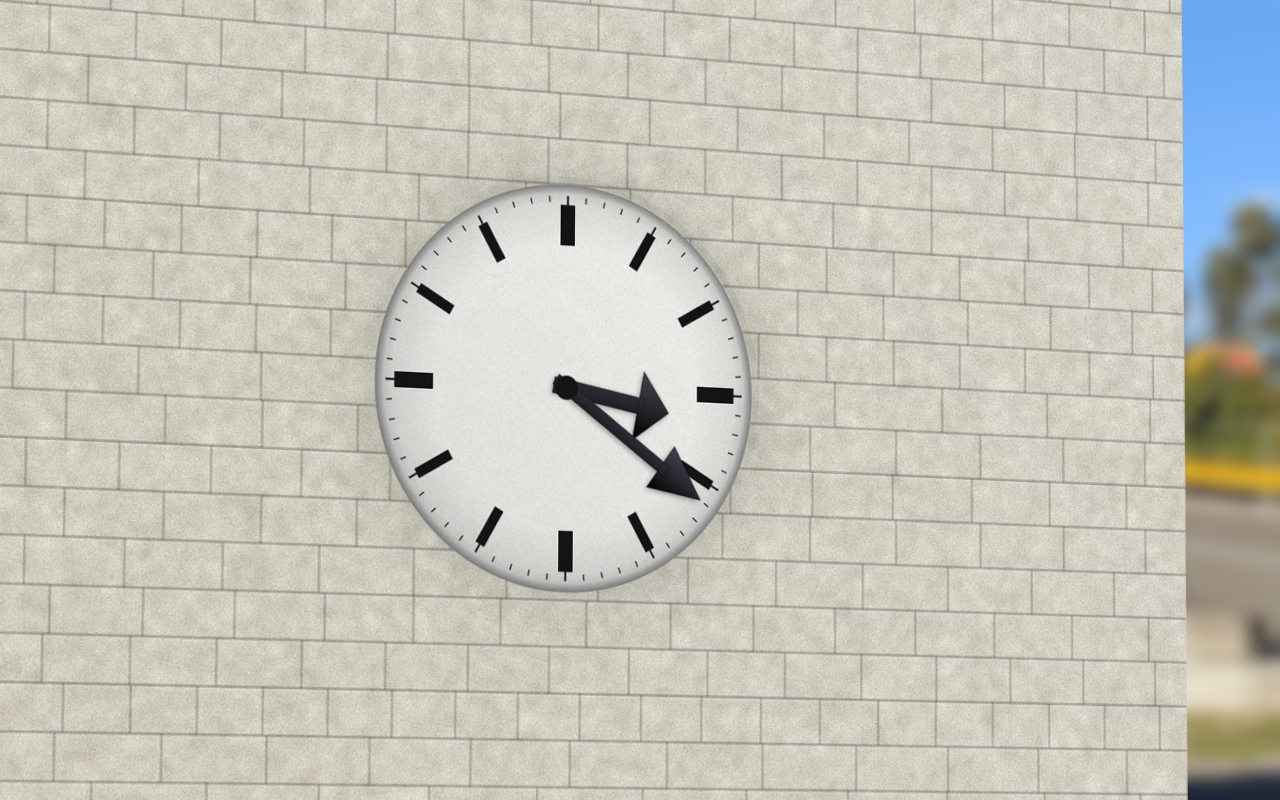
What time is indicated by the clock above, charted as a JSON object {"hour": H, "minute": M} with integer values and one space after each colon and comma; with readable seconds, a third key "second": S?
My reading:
{"hour": 3, "minute": 21}
